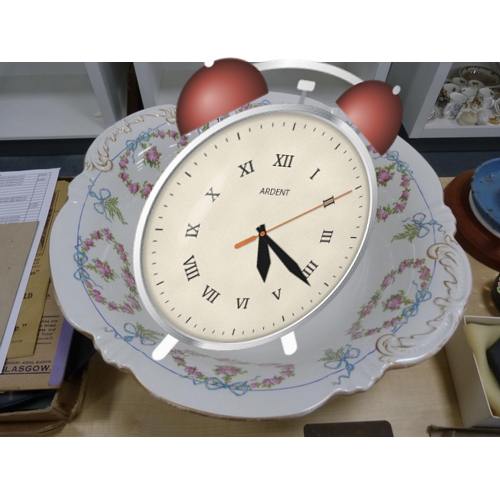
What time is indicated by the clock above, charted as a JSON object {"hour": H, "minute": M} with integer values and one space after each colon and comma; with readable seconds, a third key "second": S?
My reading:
{"hour": 5, "minute": 21, "second": 10}
